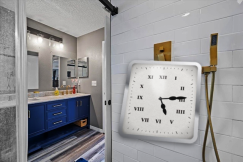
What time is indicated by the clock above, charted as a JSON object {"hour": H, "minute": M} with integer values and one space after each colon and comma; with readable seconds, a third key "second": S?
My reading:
{"hour": 5, "minute": 14}
